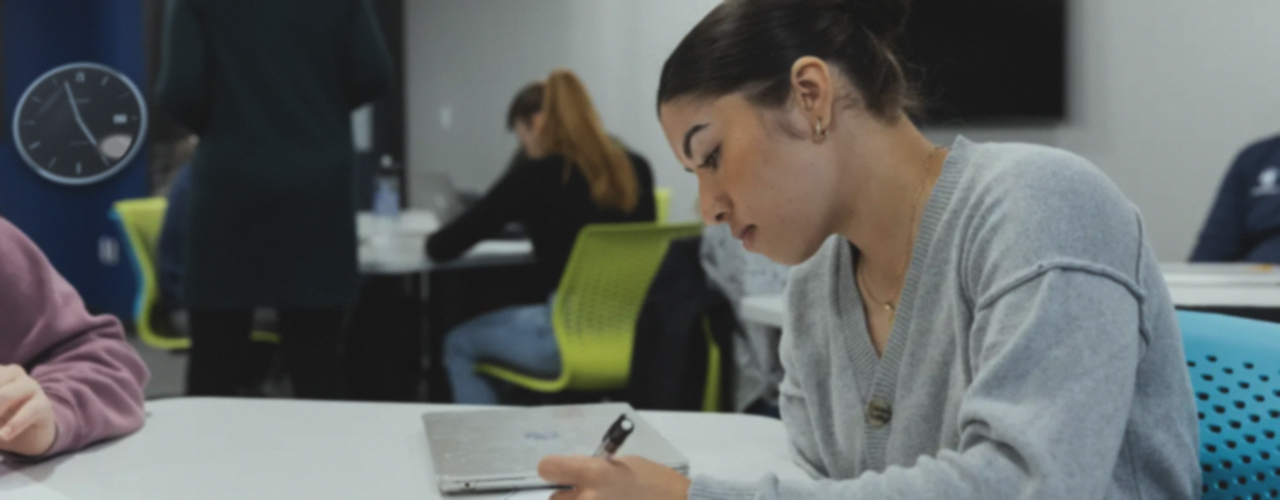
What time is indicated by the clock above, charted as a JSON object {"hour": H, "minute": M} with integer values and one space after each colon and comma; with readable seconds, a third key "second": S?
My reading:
{"hour": 4, "minute": 57}
